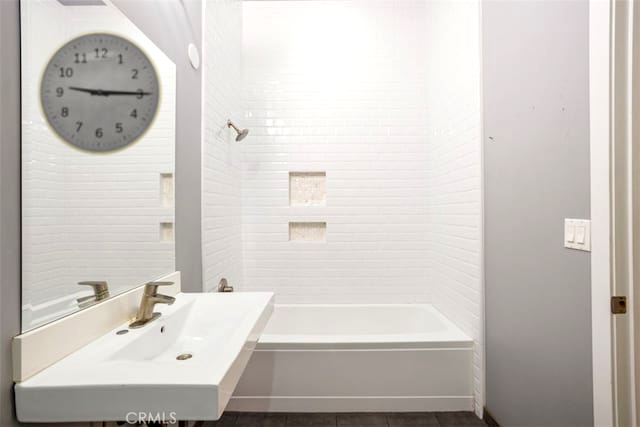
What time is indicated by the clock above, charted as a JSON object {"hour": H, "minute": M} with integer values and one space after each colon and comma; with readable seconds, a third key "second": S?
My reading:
{"hour": 9, "minute": 15}
